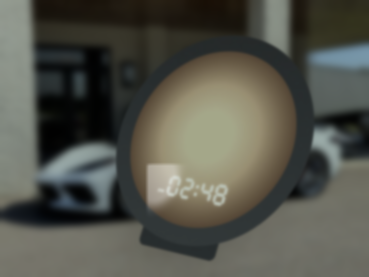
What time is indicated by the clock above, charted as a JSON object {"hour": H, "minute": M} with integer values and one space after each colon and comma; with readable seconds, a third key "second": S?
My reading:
{"hour": 2, "minute": 48}
